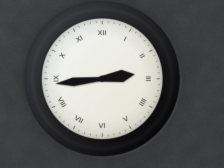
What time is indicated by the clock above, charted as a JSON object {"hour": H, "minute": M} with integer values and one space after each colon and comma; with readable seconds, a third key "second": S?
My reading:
{"hour": 2, "minute": 44}
